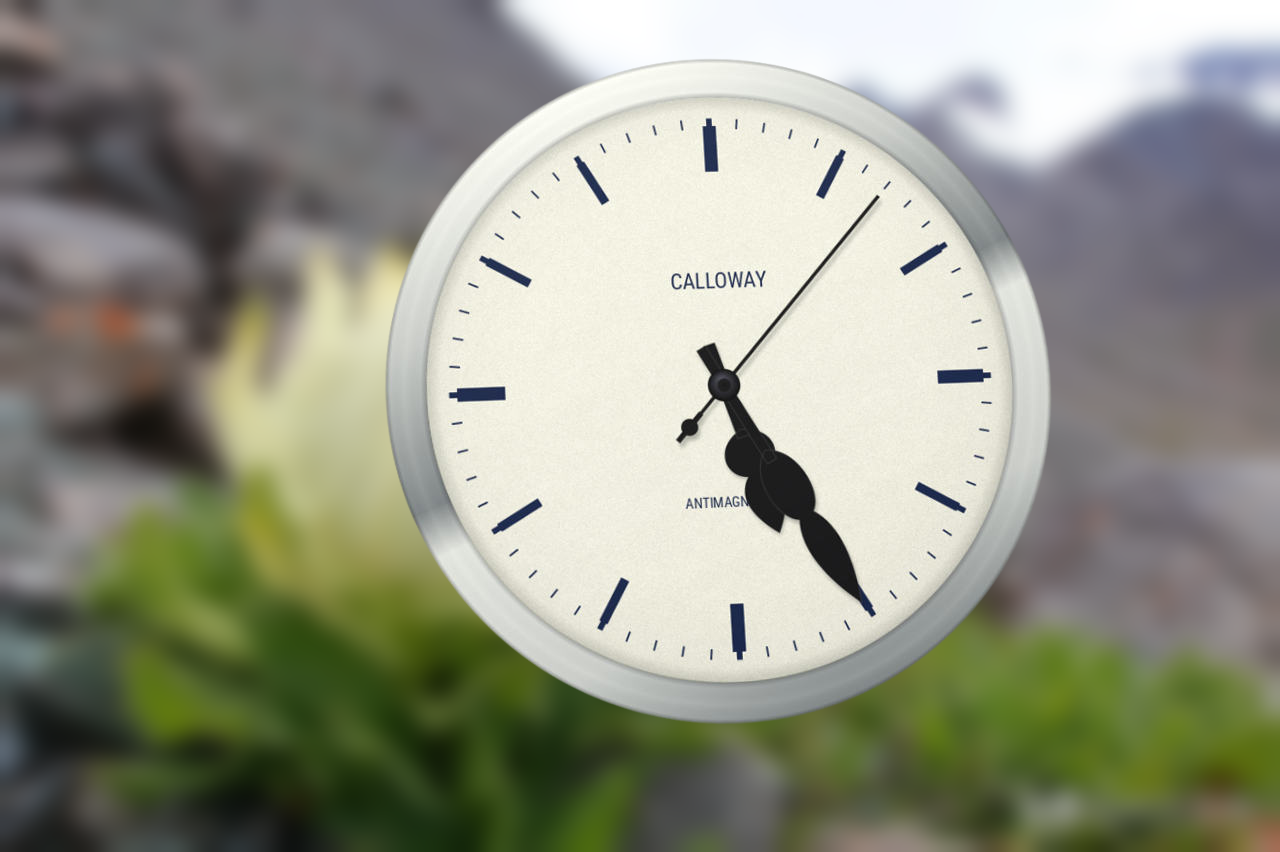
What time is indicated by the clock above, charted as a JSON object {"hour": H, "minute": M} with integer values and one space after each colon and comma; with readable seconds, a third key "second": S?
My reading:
{"hour": 5, "minute": 25, "second": 7}
